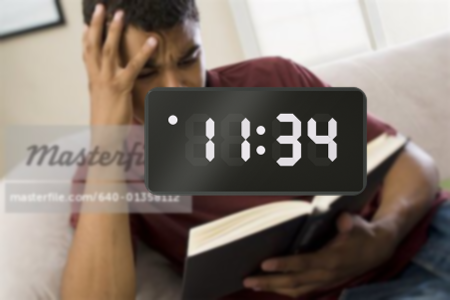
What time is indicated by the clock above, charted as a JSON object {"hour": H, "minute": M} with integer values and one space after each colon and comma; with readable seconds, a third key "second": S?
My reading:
{"hour": 11, "minute": 34}
